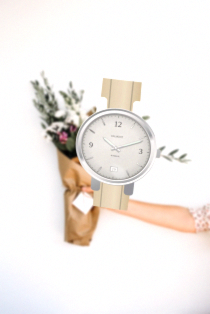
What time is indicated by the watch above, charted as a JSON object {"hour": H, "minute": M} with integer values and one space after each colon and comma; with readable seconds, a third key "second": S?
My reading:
{"hour": 10, "minute": 11}
